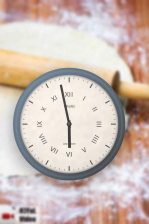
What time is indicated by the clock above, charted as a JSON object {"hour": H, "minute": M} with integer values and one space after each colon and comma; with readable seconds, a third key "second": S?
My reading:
{"hour": 5, "minute": 58}
